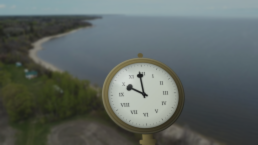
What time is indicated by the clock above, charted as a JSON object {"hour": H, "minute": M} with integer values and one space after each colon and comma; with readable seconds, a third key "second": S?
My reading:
{"hour": 9, "minute": 59}
